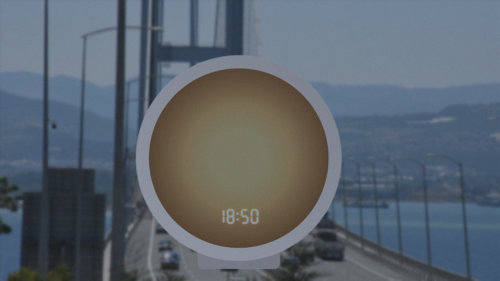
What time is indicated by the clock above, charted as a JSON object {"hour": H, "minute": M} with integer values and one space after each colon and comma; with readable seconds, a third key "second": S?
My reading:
{"hour": 18, "minute": 50}
